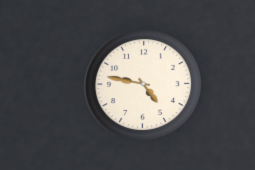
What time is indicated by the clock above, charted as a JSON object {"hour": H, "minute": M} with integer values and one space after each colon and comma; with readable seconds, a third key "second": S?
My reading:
{"hour": 4, "minute": 47}
